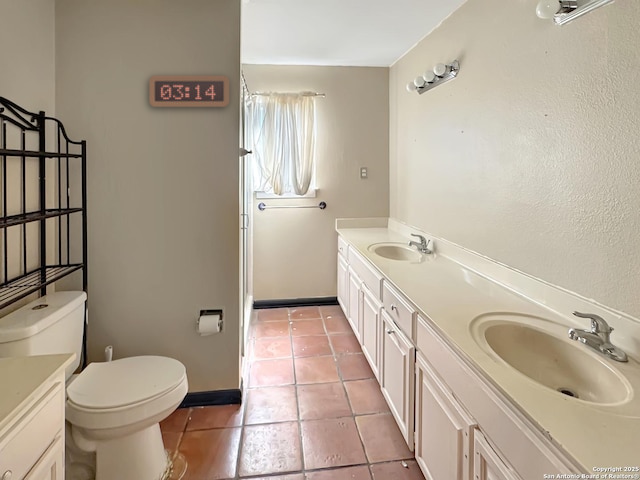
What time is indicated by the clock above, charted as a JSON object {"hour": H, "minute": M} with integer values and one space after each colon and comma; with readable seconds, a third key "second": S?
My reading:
{"hour": 3, "minute": 14}
